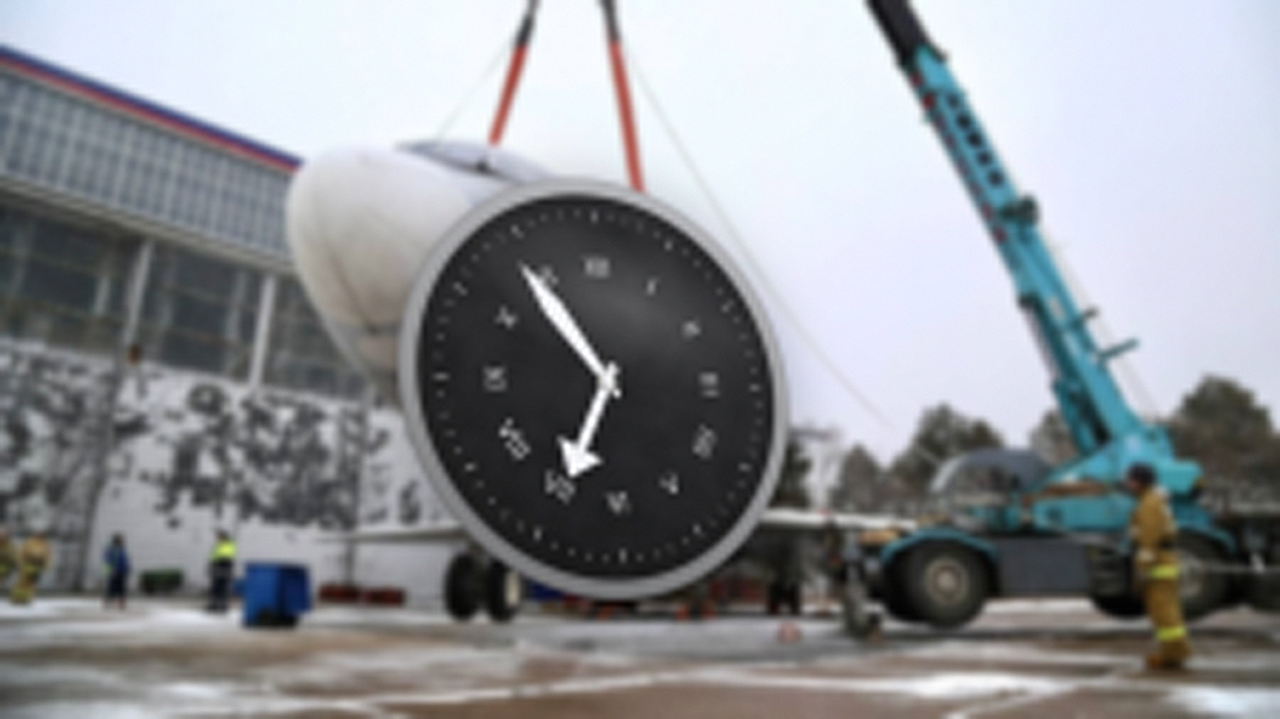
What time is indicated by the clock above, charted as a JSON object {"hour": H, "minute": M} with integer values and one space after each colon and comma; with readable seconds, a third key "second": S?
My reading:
{"hour": 6, "minute": 54}
